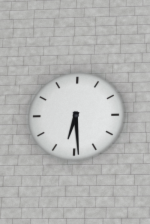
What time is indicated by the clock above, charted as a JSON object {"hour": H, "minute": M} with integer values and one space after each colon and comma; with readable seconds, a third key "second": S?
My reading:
{"hour": 6, "minute": 29}
